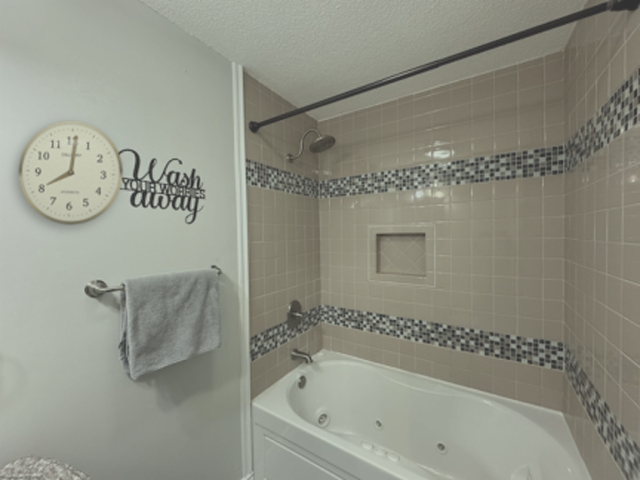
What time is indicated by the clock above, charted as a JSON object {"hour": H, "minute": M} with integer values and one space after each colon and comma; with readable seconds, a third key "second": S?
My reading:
{"hour": 8, "minute": 1}
